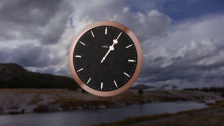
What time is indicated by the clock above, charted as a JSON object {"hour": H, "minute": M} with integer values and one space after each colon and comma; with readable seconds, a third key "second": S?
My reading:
{"hour": 1, "minute": 5}
